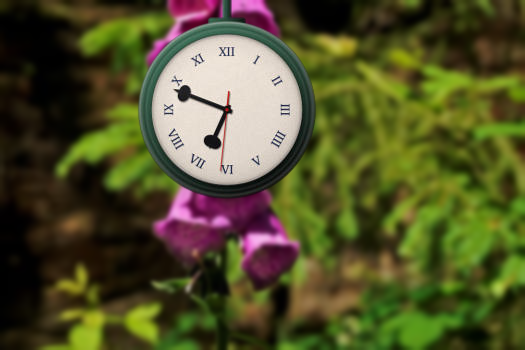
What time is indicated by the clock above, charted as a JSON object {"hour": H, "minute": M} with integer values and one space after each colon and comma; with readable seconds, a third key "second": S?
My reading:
{"hour": 6, "minute": 48, "second": 31}
